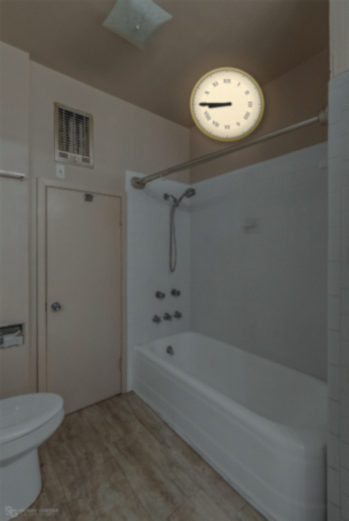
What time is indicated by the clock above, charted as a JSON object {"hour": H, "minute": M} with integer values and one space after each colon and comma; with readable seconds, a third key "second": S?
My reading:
{"hour": 8, "minute": 45}
